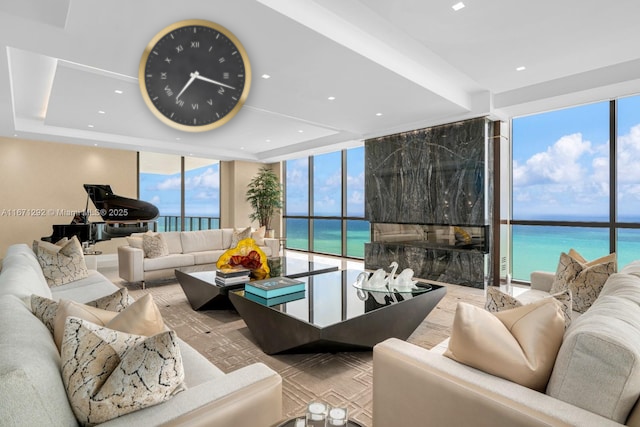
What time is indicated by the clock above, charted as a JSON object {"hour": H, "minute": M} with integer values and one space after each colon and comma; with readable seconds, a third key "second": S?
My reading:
{"hour": 7, "minute": 18}
